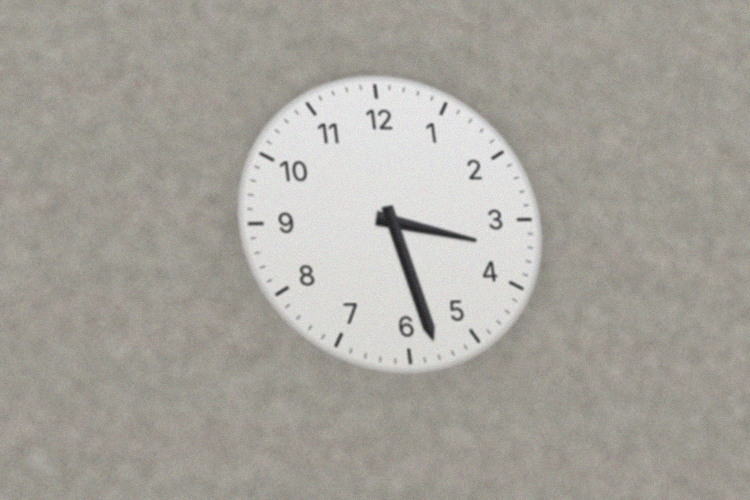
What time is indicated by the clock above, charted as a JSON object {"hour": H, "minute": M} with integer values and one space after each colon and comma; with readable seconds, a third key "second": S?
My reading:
{"hour": 3, "minute": 28}
